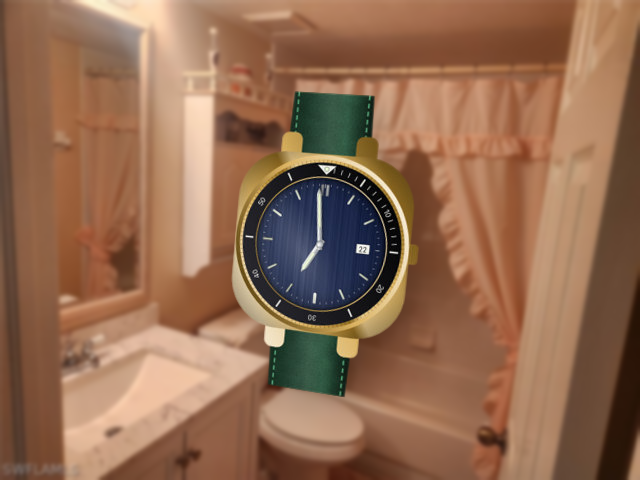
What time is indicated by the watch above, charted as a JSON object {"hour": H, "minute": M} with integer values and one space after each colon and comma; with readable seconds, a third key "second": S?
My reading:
{"hour": 6, "minute": 59}
